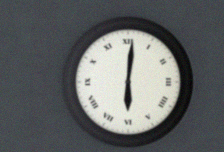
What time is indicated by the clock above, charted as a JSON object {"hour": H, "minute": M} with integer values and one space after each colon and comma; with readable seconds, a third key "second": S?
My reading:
{"hour": 6, "minute": 1}
